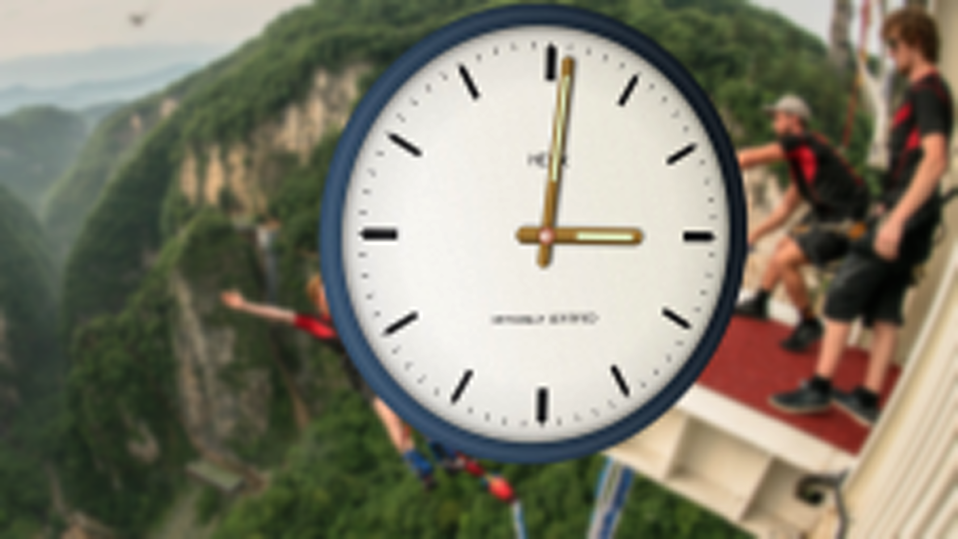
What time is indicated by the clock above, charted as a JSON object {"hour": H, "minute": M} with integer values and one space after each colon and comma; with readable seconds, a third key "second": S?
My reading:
{"hour": 3, "minute": 1}
